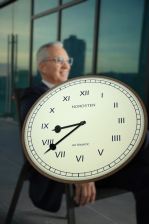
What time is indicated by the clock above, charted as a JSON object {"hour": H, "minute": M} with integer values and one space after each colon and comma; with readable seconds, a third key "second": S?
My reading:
{"hour": 8, "minute": 38}
